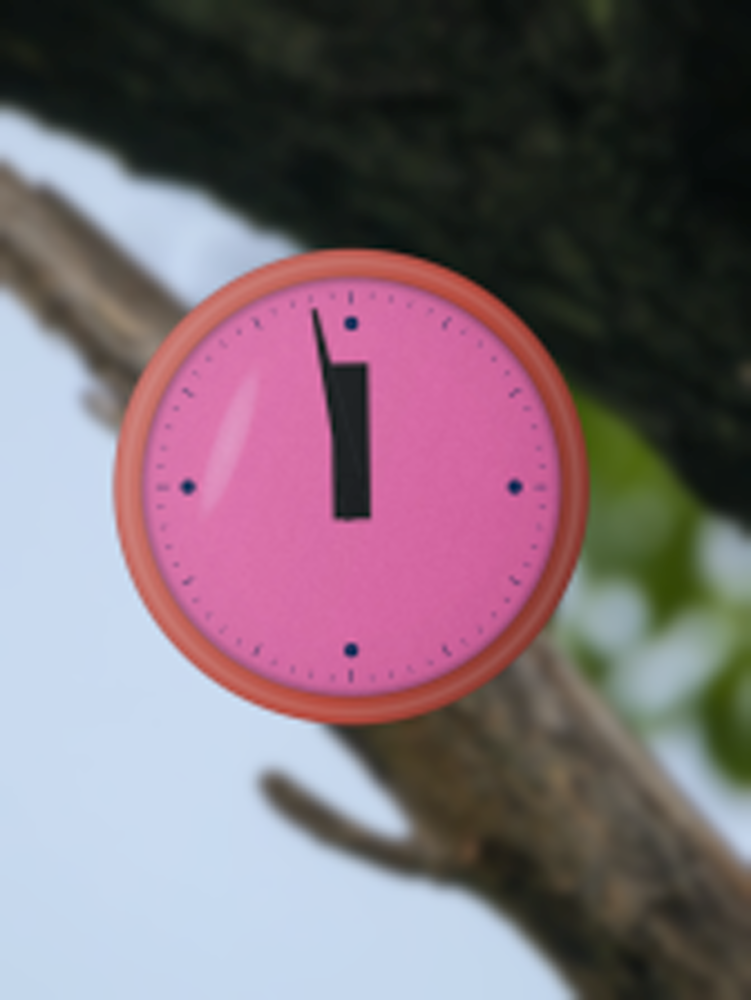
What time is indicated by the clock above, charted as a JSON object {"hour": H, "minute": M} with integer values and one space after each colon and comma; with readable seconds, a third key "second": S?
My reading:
{"hour": 11, "minute": 58}
